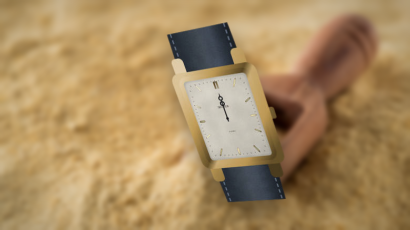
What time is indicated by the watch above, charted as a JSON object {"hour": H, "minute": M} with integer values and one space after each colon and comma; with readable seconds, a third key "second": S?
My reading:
{"hour": 12, "minute": 0}
